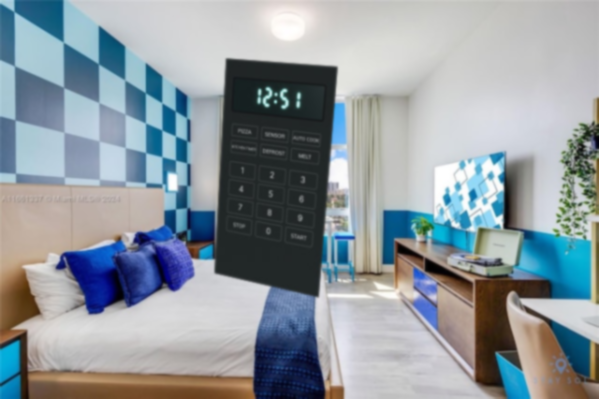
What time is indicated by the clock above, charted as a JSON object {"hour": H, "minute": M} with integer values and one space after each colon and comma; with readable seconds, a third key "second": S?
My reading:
{"hour": 12, "minute": 51}
